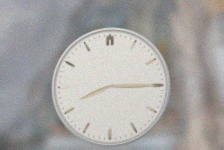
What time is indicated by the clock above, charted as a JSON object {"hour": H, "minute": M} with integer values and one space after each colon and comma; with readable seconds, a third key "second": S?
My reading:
{"hour": 8, "minute": 15}
